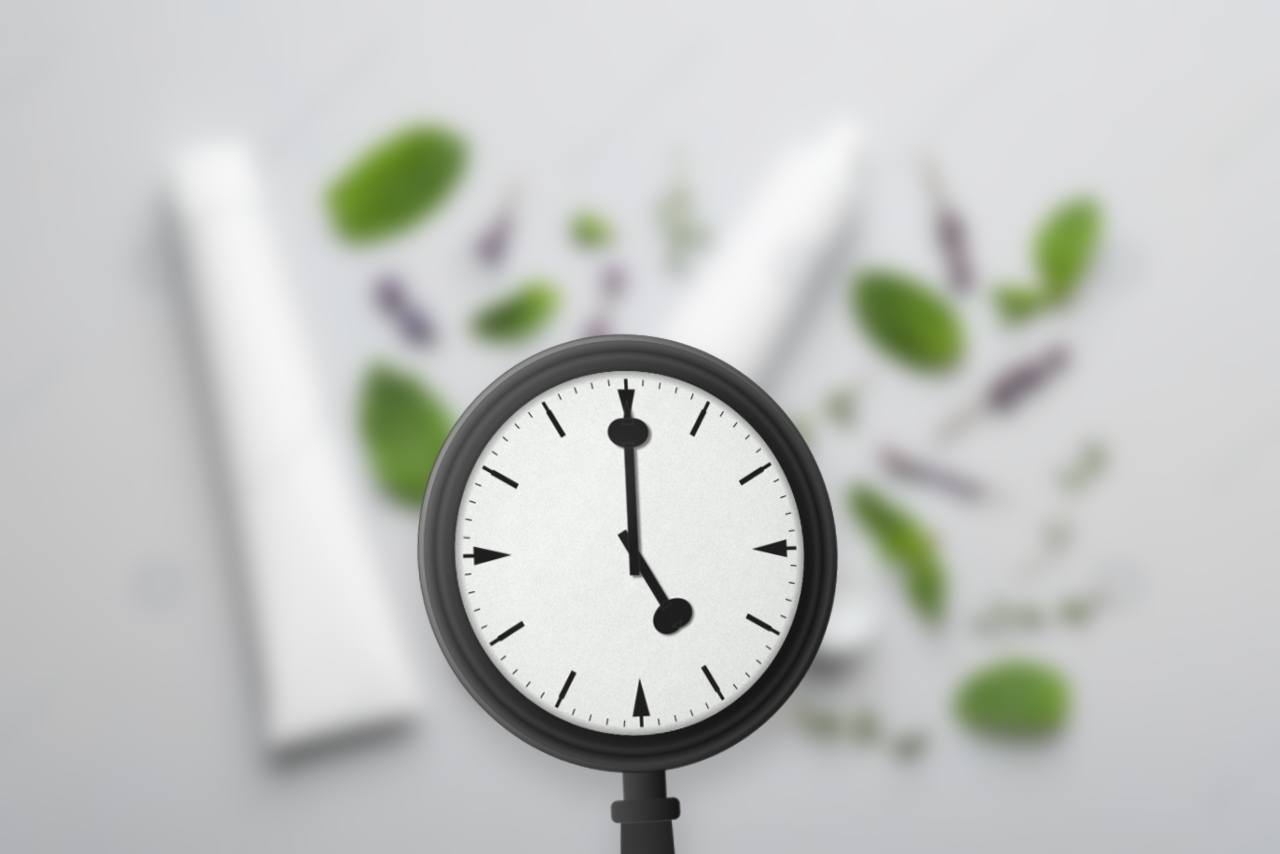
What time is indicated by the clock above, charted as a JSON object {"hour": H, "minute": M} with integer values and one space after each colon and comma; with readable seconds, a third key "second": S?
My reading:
{"hour": 5, "minute": 0}
